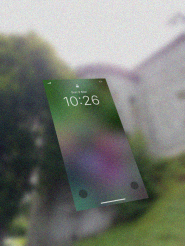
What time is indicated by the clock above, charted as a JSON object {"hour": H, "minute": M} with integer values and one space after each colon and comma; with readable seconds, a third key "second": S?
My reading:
{"hour": 10, "minute": 26}
